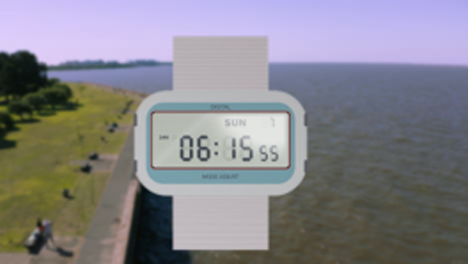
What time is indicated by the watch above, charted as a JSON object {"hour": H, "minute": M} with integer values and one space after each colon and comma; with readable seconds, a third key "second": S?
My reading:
{"hour": 6, "minute": 15, "second": 55}
